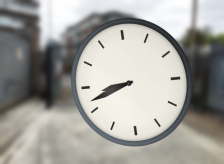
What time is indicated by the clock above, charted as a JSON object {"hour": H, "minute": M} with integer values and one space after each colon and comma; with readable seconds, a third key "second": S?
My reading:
{"hour": 8, "minute": 42}
